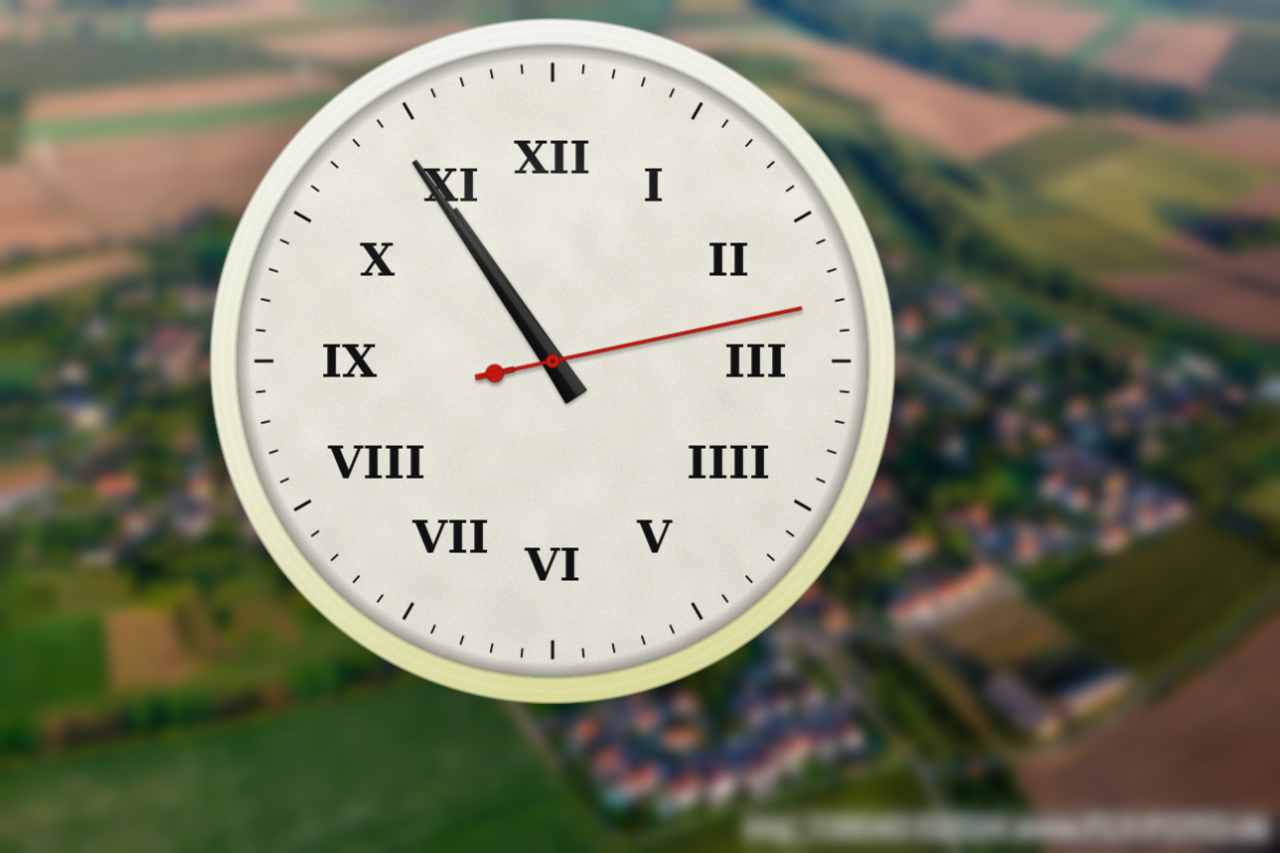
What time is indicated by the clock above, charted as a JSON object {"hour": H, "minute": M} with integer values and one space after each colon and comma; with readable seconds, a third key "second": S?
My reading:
{"hour": 10, "minute": 54, "second": 13}
